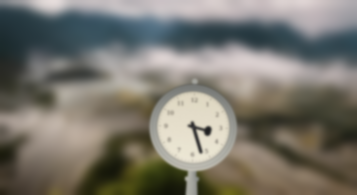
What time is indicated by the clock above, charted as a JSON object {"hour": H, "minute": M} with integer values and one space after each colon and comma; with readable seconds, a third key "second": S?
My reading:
{"hour": 3, "minute": 27}
